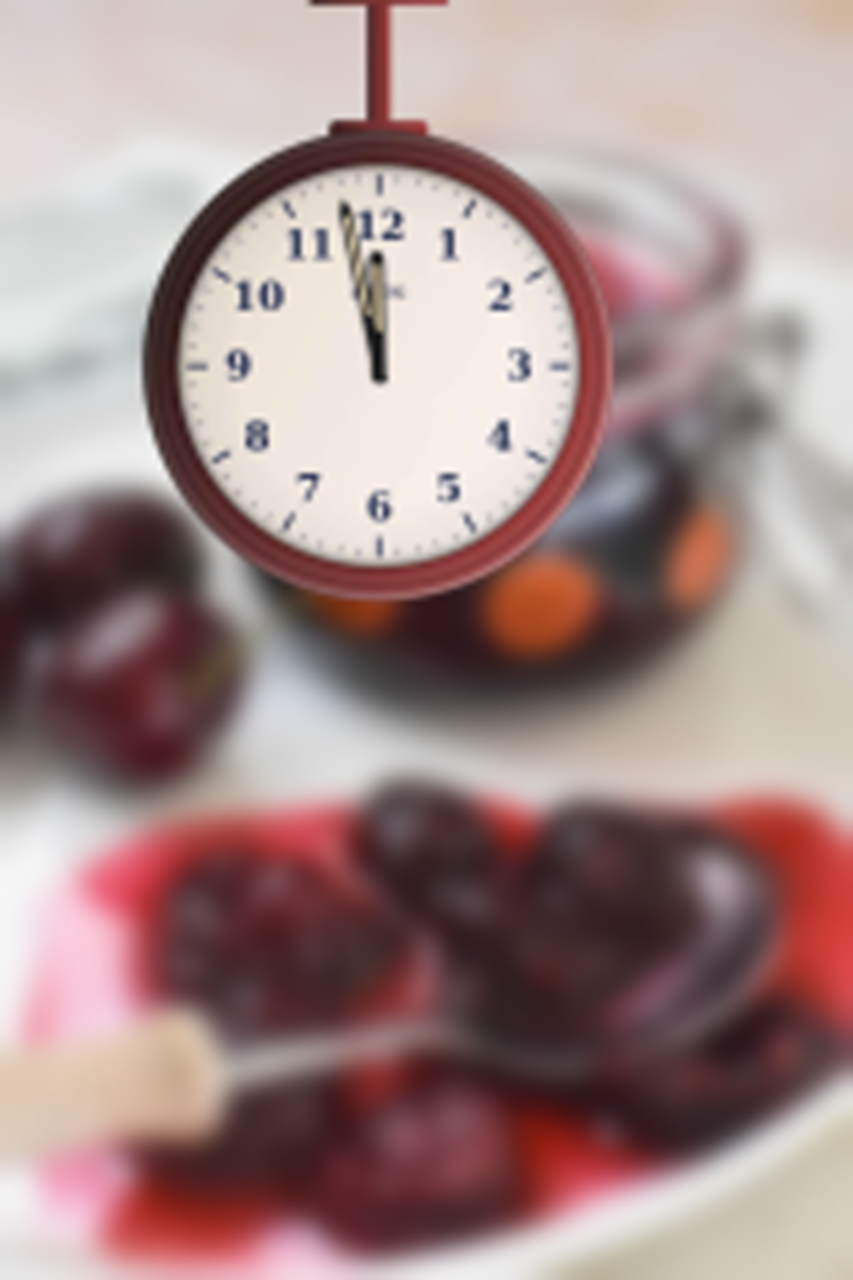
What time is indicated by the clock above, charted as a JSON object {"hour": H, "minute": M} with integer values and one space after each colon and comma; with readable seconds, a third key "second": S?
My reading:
{"hour": 11, "minute": 58}
